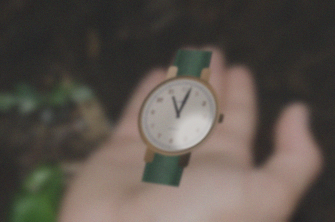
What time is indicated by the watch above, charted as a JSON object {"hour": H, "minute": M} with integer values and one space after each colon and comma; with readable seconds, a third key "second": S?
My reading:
{"hour": 11, "minute": 2}
